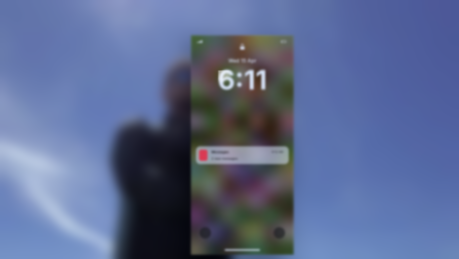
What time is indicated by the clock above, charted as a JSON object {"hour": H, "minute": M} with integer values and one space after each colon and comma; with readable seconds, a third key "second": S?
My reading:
{"hour": 6, "minute": 11}
